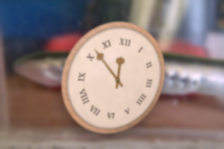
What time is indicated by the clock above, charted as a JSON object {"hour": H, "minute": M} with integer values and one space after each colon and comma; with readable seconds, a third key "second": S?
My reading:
{"hour": 11, "minute": 52}
